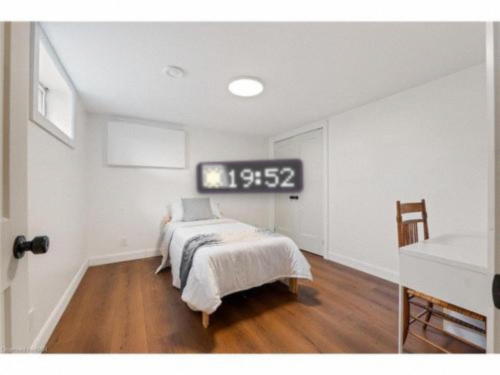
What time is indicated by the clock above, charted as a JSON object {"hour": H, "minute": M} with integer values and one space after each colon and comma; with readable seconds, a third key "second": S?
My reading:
{"hour": 19, "minute": 52}
